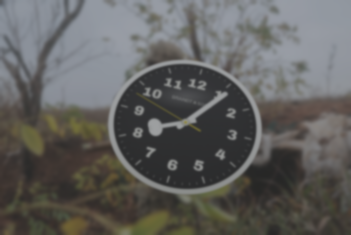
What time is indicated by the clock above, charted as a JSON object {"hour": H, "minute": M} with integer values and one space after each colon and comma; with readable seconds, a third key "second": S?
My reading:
{"hour": 8, "minute": 5, "second": 48}
